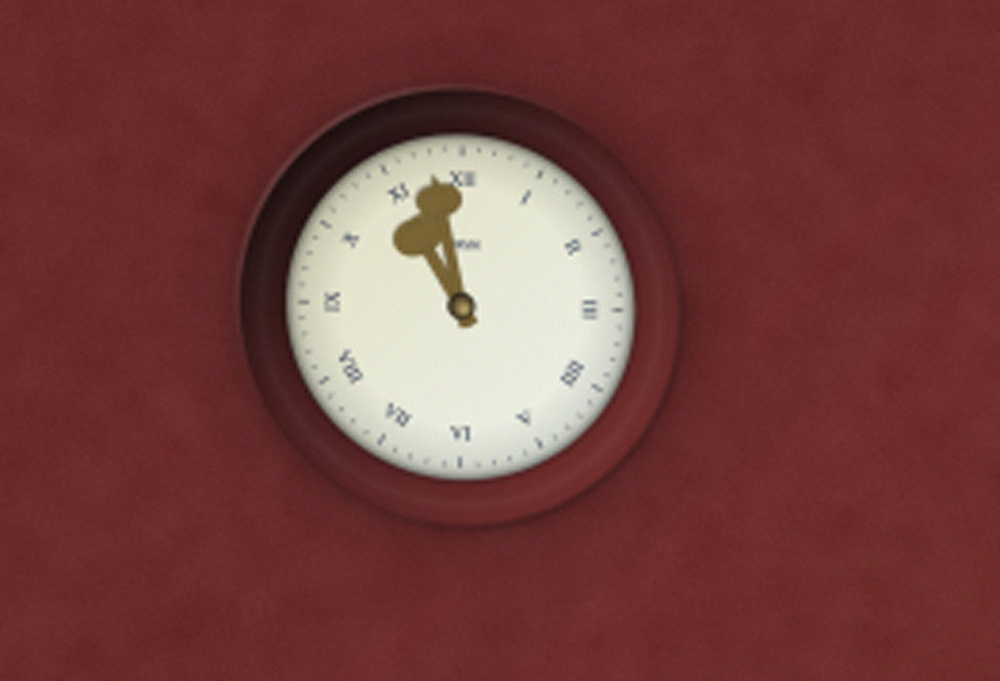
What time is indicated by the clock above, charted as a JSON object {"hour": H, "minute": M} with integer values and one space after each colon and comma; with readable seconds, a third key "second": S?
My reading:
{"hour": 10, "minute": 58}
